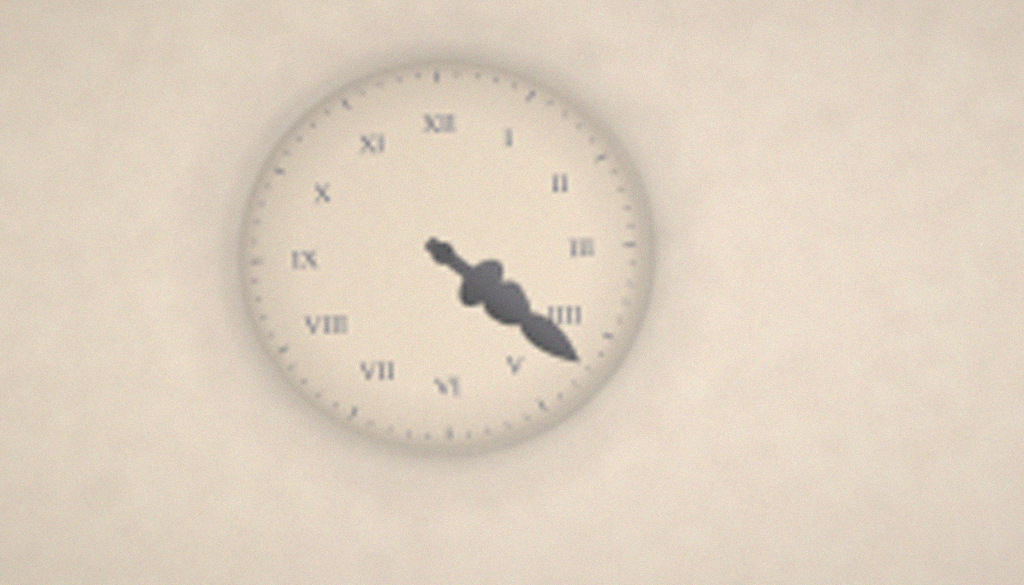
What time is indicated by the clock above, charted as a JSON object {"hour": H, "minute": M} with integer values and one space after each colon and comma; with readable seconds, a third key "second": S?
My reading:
{"hour": 4, "minute": 22}
